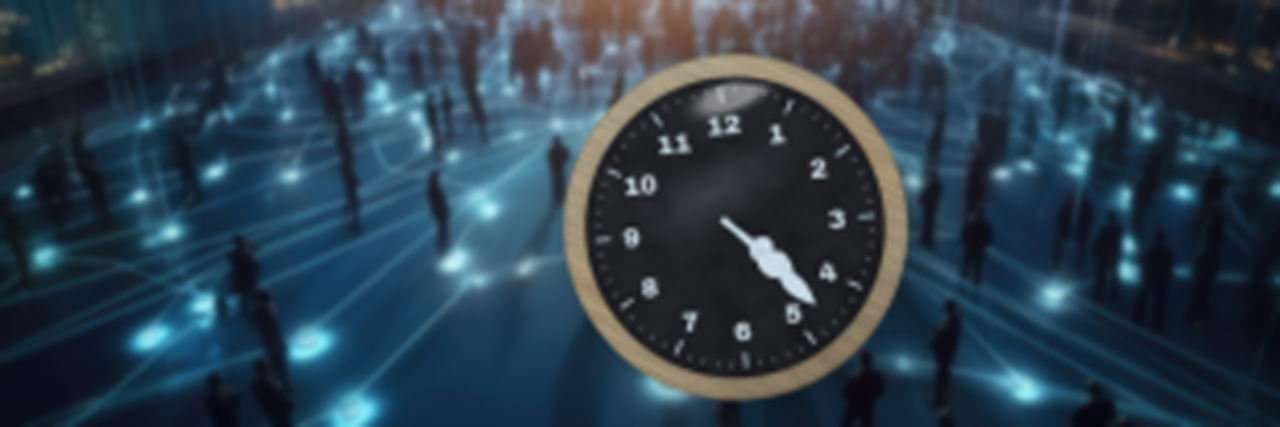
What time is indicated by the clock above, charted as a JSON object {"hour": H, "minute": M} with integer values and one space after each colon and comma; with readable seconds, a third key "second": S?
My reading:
{"hour": 4, "minute": 23}
